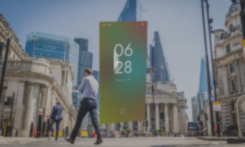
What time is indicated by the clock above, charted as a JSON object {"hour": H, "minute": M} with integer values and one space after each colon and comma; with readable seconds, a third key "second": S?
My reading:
{"hour": 6, "minute": 28}
